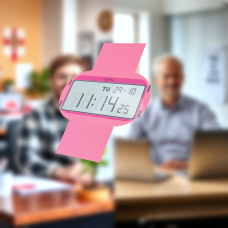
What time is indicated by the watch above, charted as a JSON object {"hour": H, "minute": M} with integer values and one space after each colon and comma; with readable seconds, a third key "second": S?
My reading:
{"hour": 11, "minute": 14, "second": 25}
